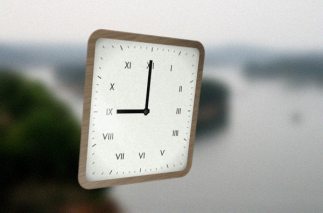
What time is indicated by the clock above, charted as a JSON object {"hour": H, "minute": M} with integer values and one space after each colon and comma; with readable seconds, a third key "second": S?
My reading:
{"hour": 9, "minute": 0}
